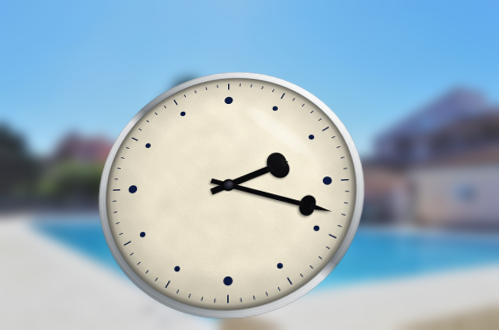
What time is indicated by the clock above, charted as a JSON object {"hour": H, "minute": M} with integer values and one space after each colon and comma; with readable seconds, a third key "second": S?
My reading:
{"hour": 2, "minute": 18}
